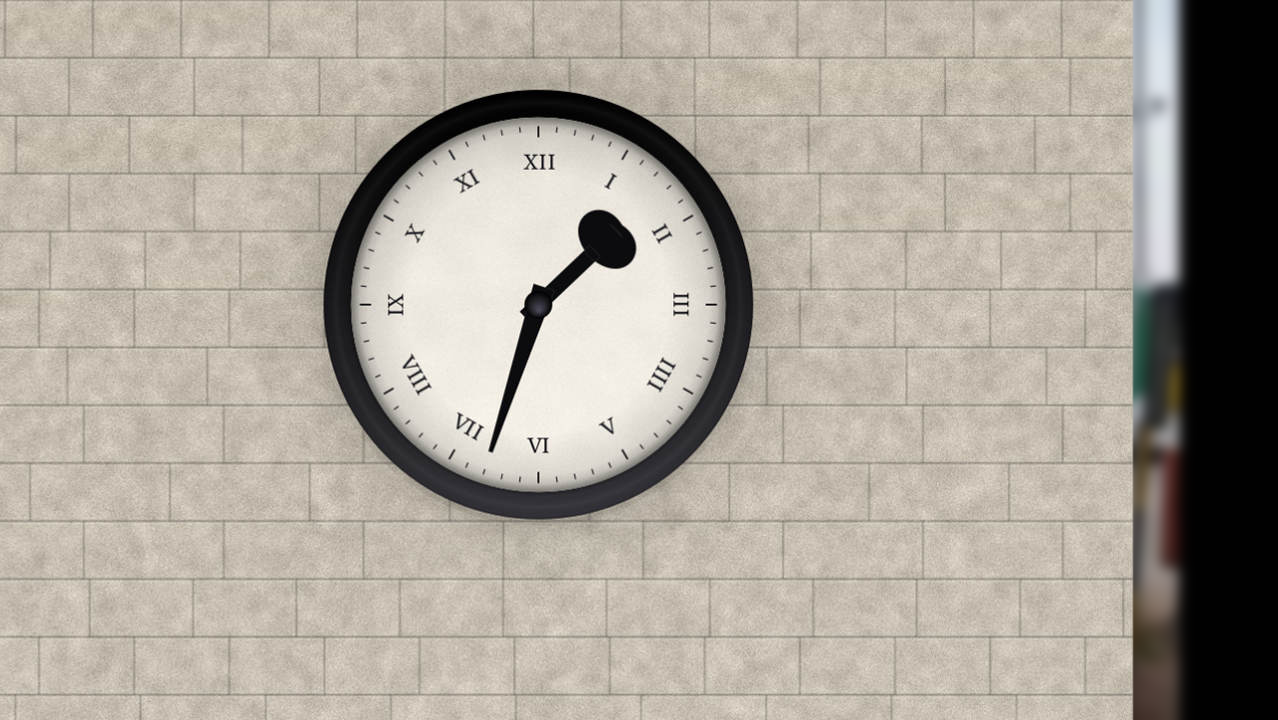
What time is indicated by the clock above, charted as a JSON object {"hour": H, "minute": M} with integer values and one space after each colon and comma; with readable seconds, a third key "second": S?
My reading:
{"hour": 1, "minute": 33}
